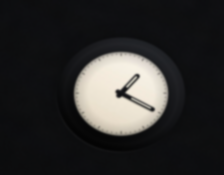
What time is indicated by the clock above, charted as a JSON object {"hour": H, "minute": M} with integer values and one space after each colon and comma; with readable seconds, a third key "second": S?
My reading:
{"hour": 1, "minute": 20}
